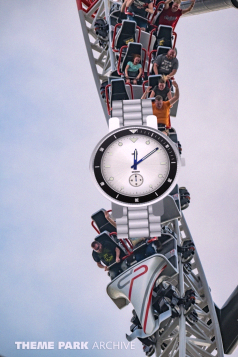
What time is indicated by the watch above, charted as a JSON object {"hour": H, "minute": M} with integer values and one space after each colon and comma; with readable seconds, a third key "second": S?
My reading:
{"hour": 12, "minute": 9}
